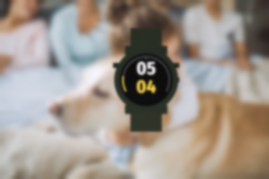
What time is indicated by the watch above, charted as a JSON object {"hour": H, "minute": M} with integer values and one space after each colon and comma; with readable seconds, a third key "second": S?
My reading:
{"hour": 5, "minute": 4}
